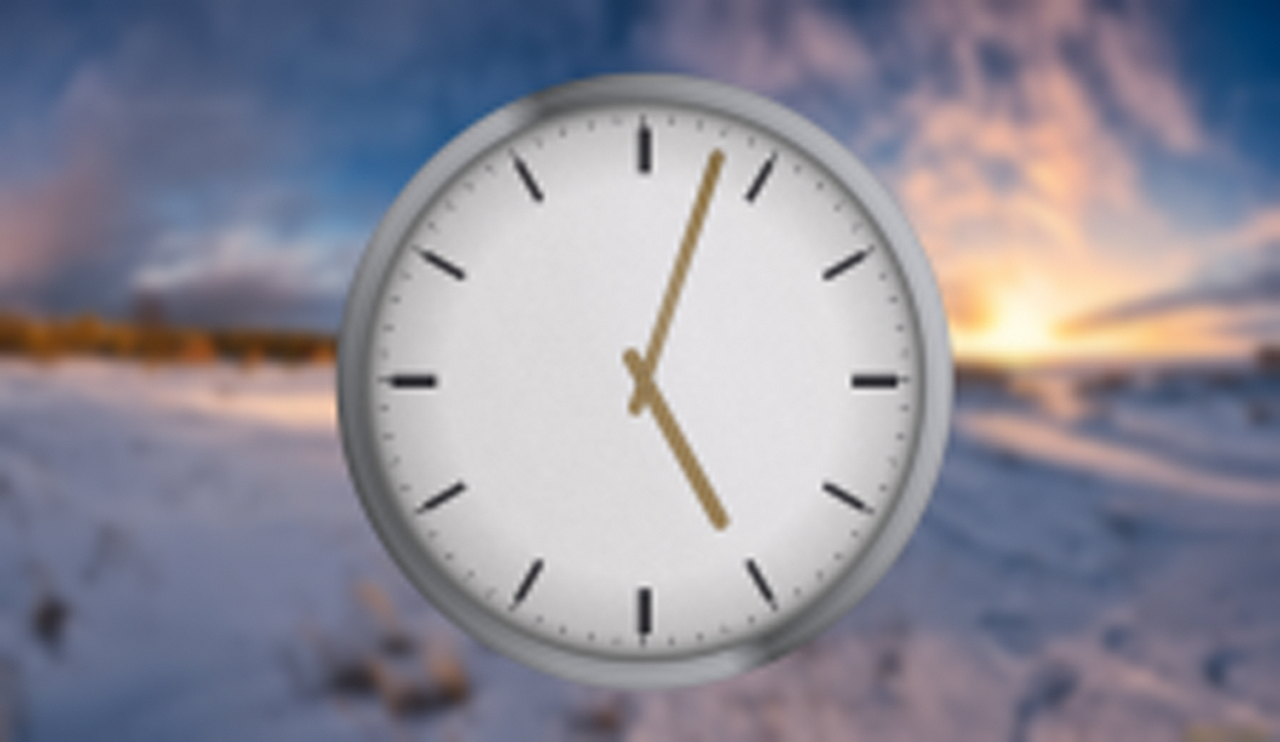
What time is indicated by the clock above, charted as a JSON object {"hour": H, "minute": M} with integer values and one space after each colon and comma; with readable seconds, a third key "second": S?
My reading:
{"hour": 5, "minute": 3}
